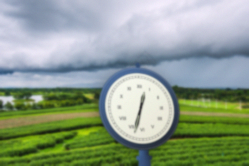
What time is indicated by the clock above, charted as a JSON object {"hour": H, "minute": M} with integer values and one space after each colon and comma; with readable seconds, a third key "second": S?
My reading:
{"hour": 12, "minute": 33}
